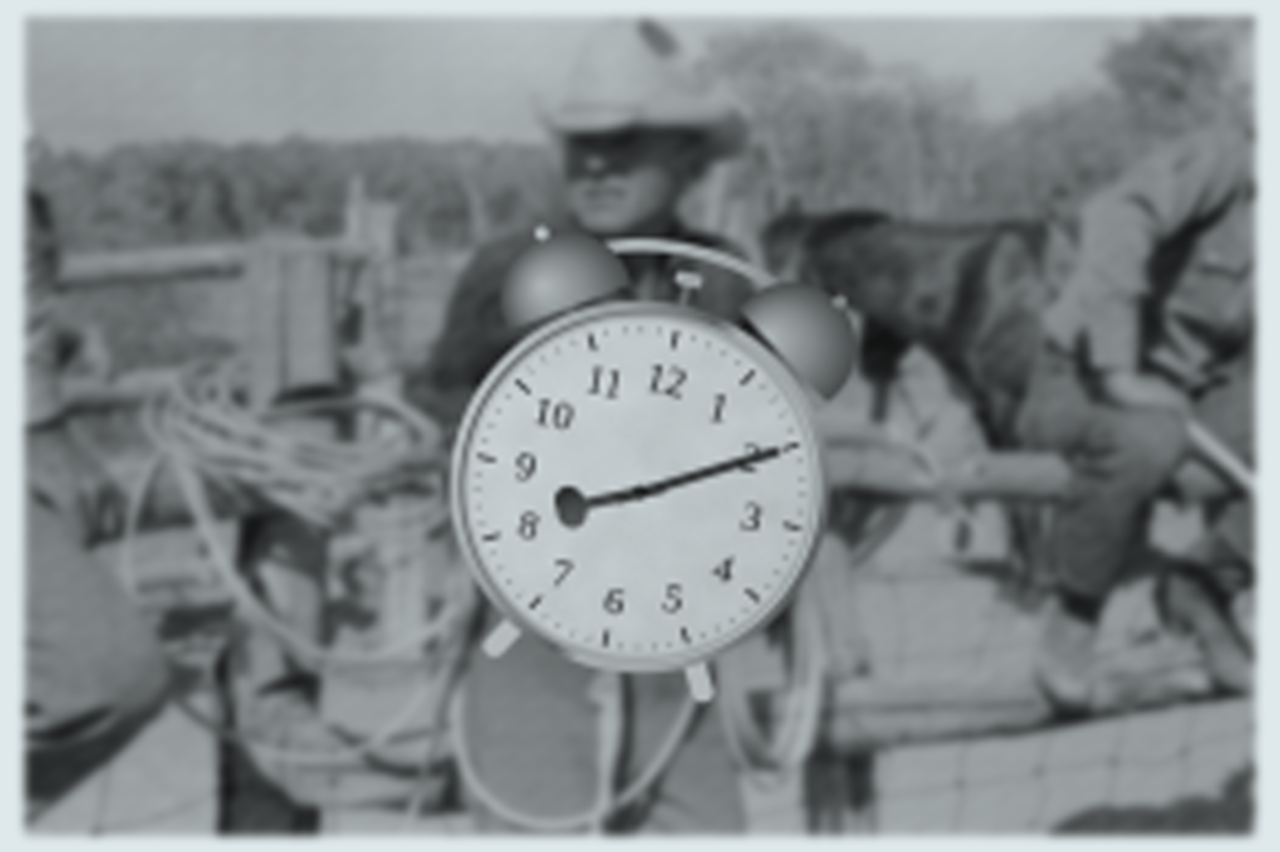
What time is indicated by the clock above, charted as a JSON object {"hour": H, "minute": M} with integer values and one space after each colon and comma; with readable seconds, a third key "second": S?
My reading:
{"hour": 8, "minute": 10}
